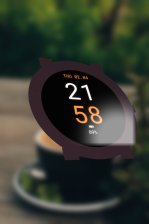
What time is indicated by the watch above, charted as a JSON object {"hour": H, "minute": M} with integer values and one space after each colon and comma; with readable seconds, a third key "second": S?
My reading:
{"hour": 21, "minute": 58}
